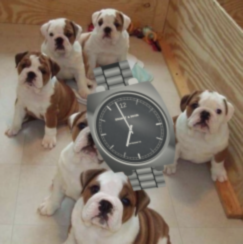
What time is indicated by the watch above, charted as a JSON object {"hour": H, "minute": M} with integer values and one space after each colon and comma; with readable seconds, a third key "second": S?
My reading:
{"hour": 6, "minute": 58}
